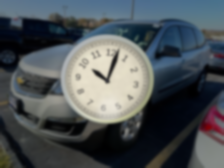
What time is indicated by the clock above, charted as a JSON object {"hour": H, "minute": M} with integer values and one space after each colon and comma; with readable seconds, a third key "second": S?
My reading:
{"hour": 10, "minute": 2}
